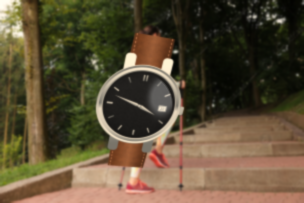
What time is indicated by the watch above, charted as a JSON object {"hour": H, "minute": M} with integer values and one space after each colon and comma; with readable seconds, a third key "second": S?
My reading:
{"hour": 3, "minute": 48}
